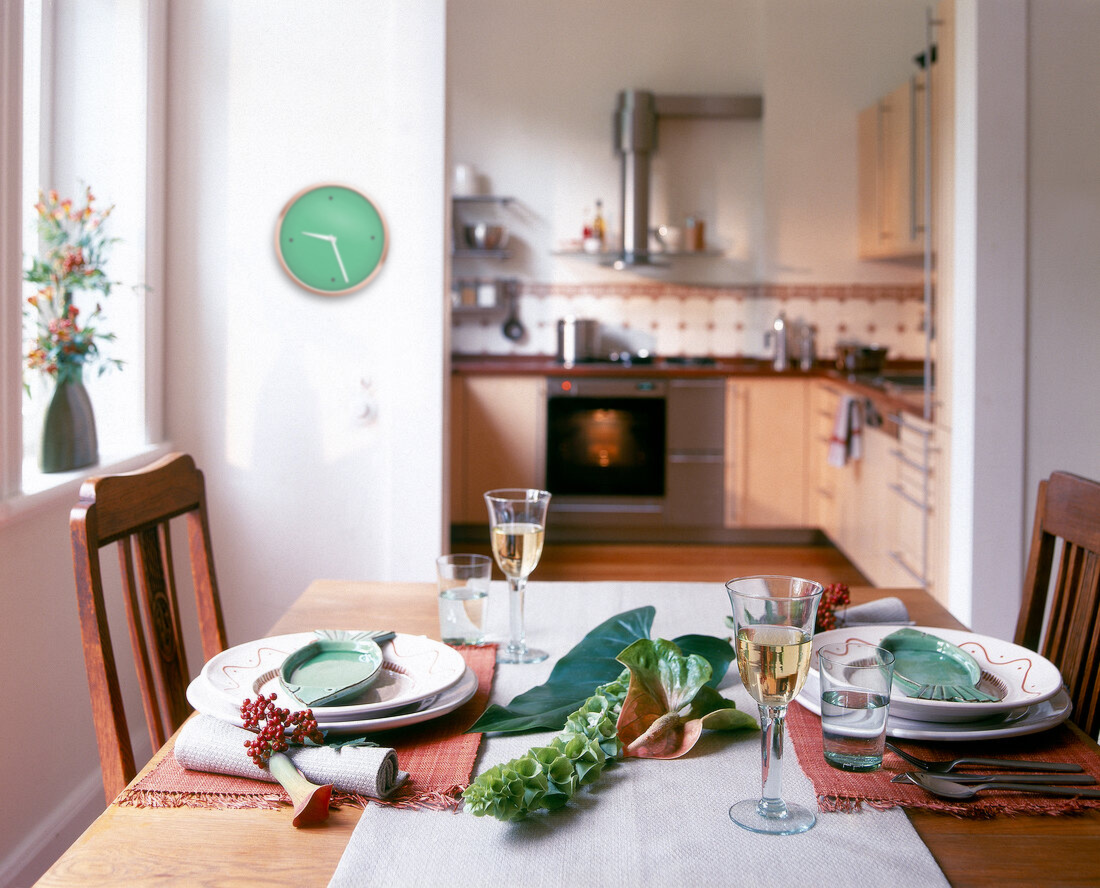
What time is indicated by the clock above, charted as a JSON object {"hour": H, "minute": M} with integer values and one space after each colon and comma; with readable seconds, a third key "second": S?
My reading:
{"hour": 9, "minute": 27}
